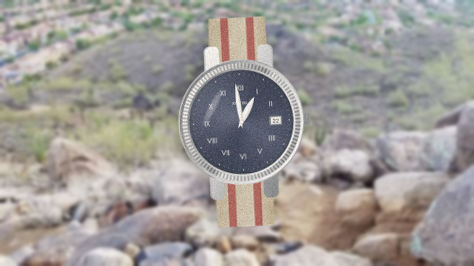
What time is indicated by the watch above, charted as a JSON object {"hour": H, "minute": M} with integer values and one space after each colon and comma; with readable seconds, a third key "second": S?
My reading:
{"hour": 12, "minute": 59}
